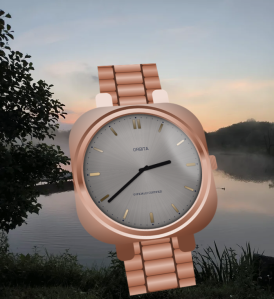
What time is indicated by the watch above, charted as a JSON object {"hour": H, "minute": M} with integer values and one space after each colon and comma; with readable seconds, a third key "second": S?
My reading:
{"hour": 2, "minute": 39}
